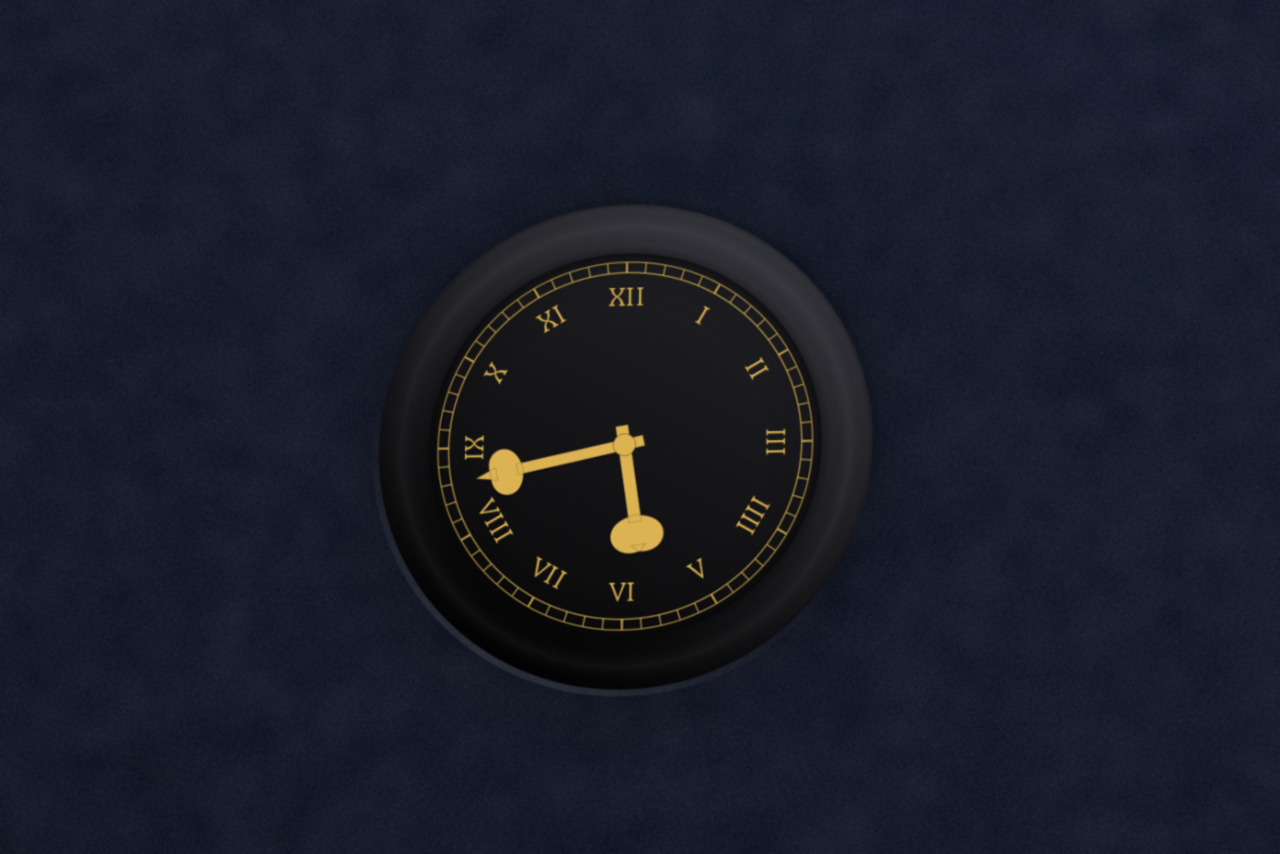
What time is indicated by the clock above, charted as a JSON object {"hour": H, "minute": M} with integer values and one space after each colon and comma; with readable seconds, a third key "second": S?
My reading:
{"hour": 5, "minute": 43}
